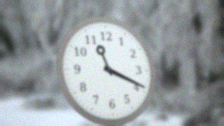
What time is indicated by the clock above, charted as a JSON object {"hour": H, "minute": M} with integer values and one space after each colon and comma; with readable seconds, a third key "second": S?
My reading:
{"hour": 11, "minute": 19}
